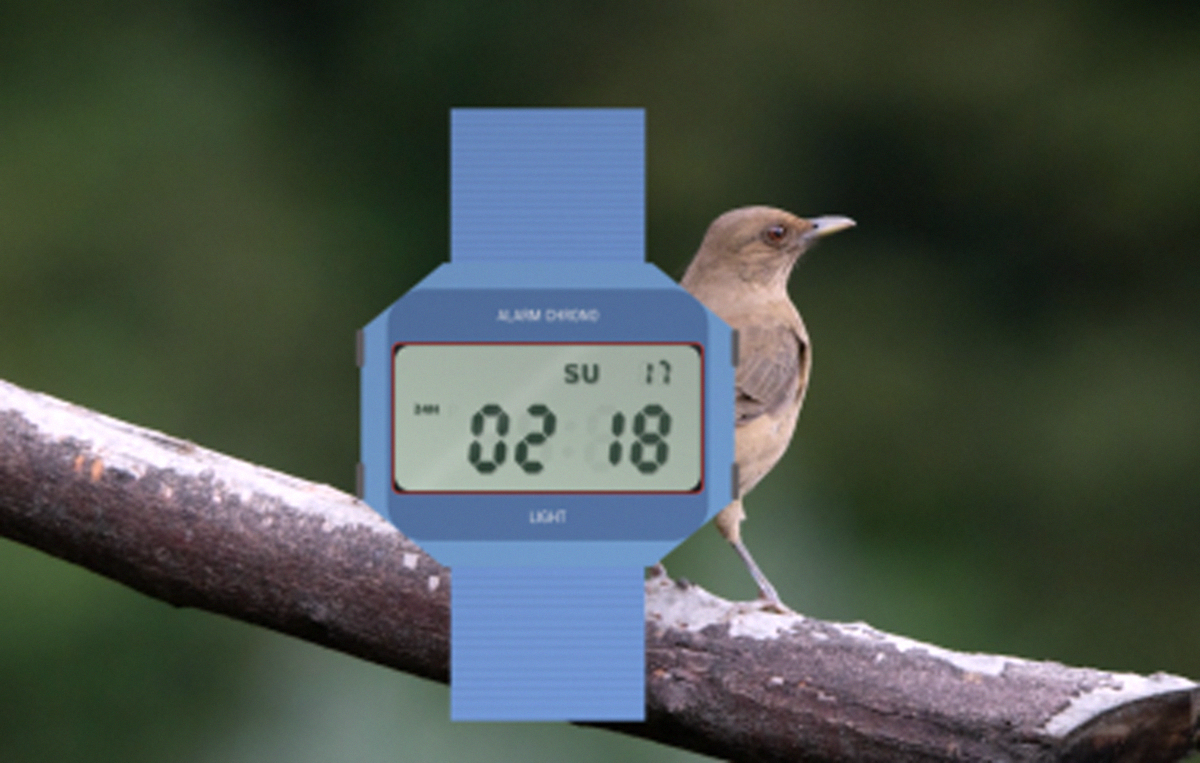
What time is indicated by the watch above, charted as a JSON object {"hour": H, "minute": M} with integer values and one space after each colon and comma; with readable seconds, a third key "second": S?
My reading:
{"hour": 2, "minute": 18}
